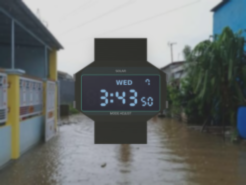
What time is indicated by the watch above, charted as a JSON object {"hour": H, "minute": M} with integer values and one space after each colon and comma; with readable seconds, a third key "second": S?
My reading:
{"hour": 3, "minute": 43}
